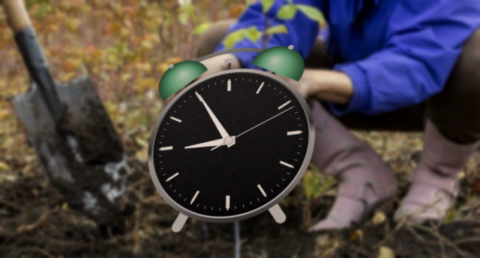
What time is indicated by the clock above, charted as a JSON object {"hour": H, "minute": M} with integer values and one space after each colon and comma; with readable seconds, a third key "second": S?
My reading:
{"hour": 8, "minute": 55, "second": 11}
